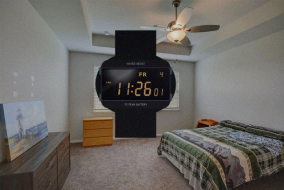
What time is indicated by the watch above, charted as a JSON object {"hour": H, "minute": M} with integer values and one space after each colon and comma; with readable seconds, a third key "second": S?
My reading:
{"hour": 11, "minute": 26, "second": 1}
